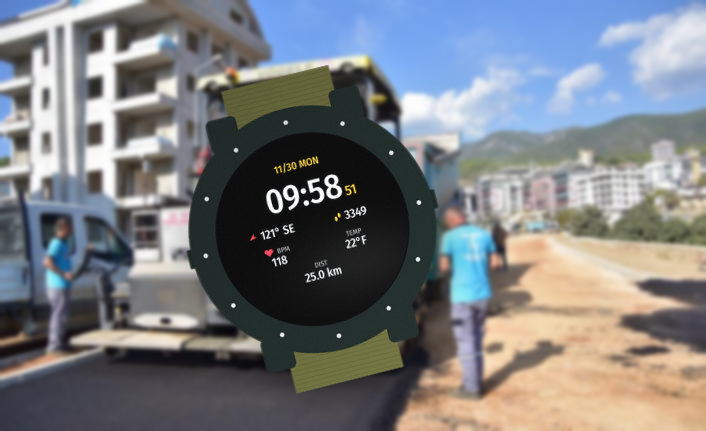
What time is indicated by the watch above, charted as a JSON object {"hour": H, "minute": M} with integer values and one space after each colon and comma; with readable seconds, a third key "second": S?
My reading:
{"hour": 9, "minute": 58, "second": 51}
